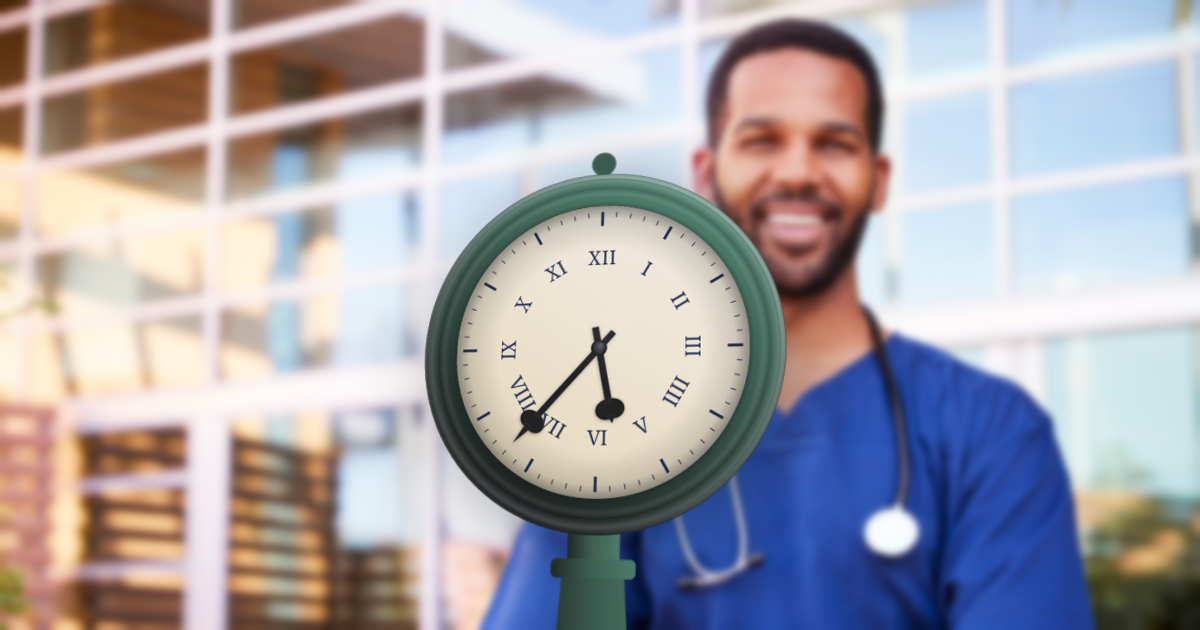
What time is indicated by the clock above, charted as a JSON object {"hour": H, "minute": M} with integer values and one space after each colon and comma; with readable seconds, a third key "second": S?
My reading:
{"hour": 5, "minute": 37}
